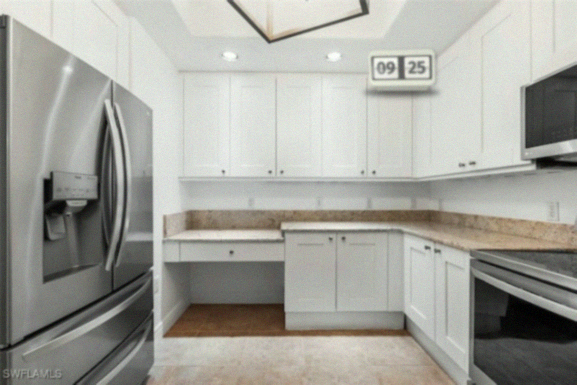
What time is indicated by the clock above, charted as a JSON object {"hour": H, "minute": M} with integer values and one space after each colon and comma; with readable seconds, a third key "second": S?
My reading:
{"hour": 9, "minute": 25}
